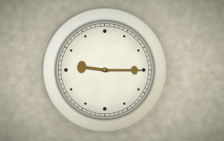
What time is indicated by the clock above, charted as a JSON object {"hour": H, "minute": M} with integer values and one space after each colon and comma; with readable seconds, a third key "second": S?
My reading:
{"hour": 9, "minute": 15}
